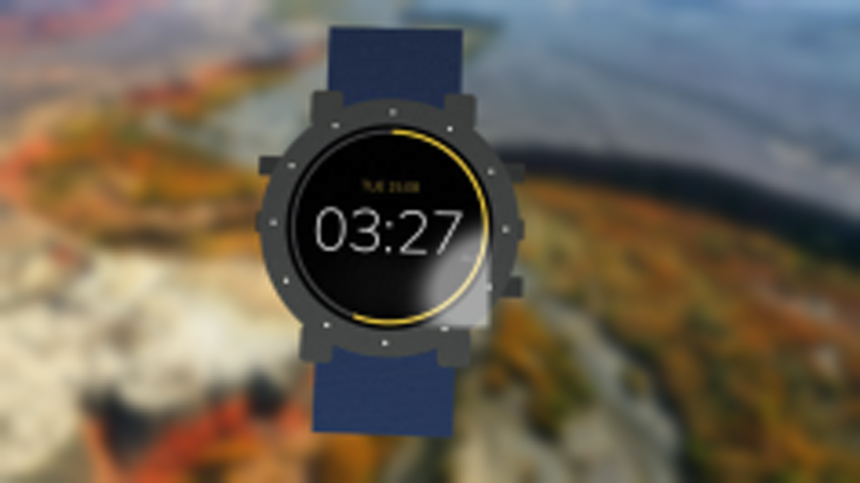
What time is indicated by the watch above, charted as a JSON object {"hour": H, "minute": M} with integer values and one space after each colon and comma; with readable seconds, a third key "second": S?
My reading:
{"hour": 3, "minute": 27}
